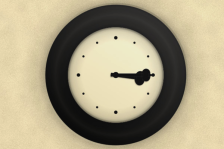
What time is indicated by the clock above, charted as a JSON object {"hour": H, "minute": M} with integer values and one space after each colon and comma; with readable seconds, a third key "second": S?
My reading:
{"hour": 3, "minute": 15}
